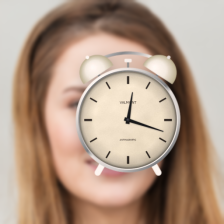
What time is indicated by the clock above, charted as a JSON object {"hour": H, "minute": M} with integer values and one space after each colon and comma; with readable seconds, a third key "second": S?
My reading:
{"hour": 12, "minute": 18}
